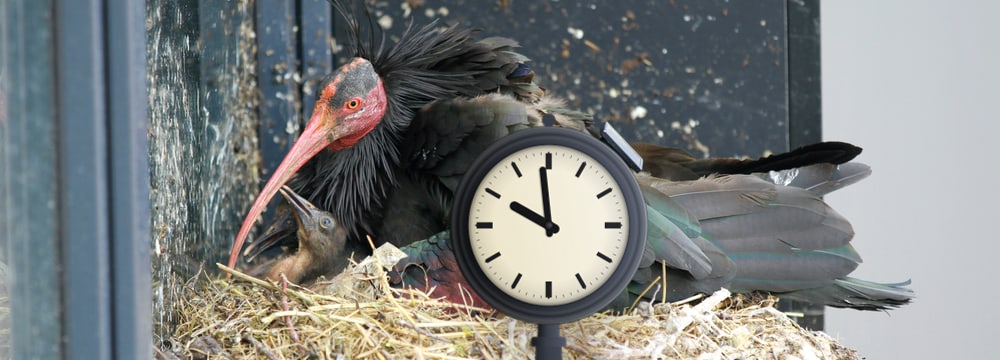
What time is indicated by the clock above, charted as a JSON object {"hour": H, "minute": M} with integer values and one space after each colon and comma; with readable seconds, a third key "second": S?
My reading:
{"hour": 9, "minute": 59}
